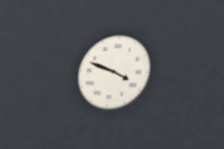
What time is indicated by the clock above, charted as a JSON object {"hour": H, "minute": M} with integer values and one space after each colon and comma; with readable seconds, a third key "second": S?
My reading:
{"hour": 3, "minute": 48}
